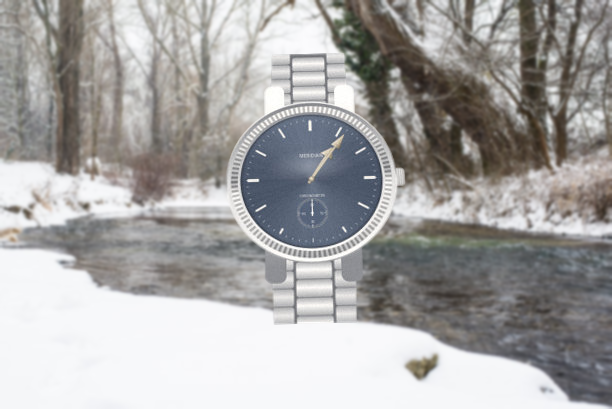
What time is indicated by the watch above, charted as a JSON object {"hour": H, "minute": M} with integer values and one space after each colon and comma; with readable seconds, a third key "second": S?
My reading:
{"hour": 1, "minute": 6}
